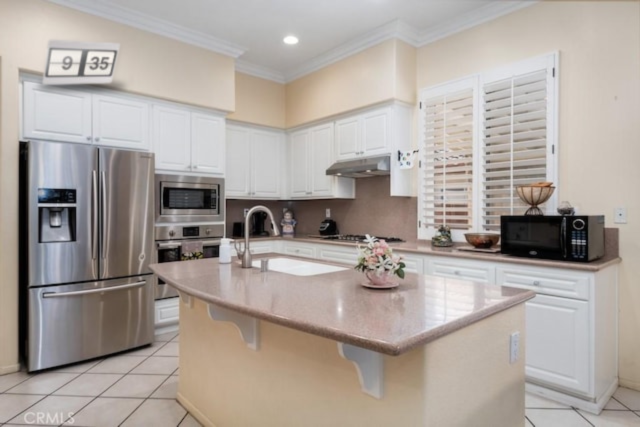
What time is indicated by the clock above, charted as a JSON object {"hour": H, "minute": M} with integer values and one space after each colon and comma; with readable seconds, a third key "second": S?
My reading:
{"hour": 9, "minute": 35}
